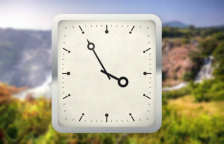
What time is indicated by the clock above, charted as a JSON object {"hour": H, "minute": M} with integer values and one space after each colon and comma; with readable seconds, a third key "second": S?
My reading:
{"hour": 3, "minute": 55}
